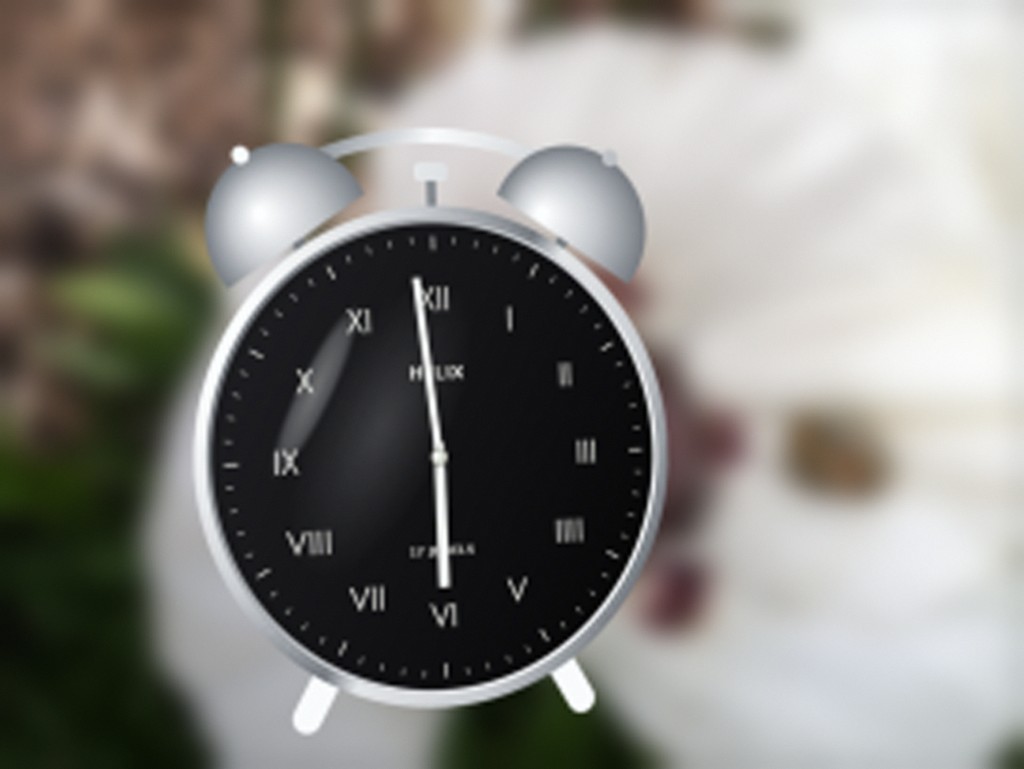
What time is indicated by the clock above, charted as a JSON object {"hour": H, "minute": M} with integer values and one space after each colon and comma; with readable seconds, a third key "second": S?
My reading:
{"hour": 5, "minute": 59}
